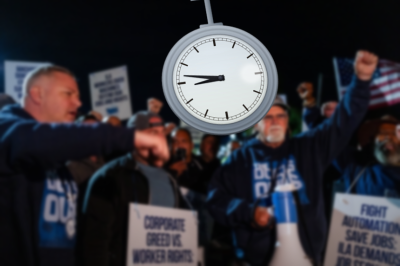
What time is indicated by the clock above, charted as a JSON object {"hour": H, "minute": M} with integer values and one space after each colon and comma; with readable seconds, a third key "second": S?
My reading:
{"hour": 8, "minute": 47}
